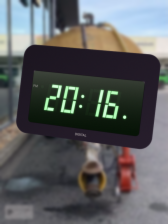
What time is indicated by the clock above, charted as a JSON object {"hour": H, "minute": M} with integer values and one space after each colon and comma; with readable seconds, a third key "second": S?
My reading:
{"hour": 20, "minute": 16}
